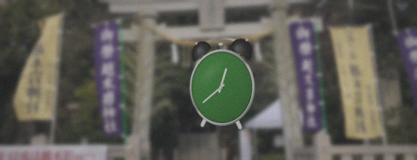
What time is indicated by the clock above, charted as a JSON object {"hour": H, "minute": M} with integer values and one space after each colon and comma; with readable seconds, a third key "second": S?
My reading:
{"hour": 12, "minute": 39}
